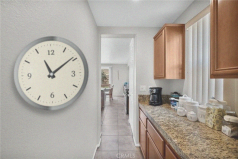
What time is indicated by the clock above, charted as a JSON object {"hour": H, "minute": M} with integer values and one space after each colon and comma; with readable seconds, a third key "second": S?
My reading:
{"hour": 11, "minute": 9}
